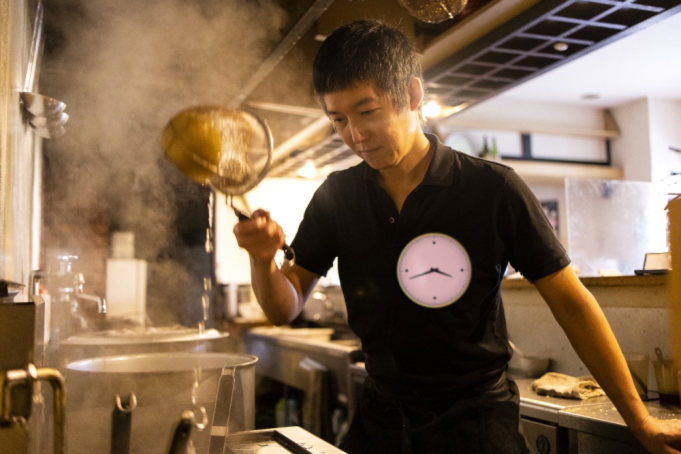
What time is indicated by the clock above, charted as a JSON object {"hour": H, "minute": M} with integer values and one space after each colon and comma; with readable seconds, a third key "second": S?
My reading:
{"hour": 3, "minute": 42}
